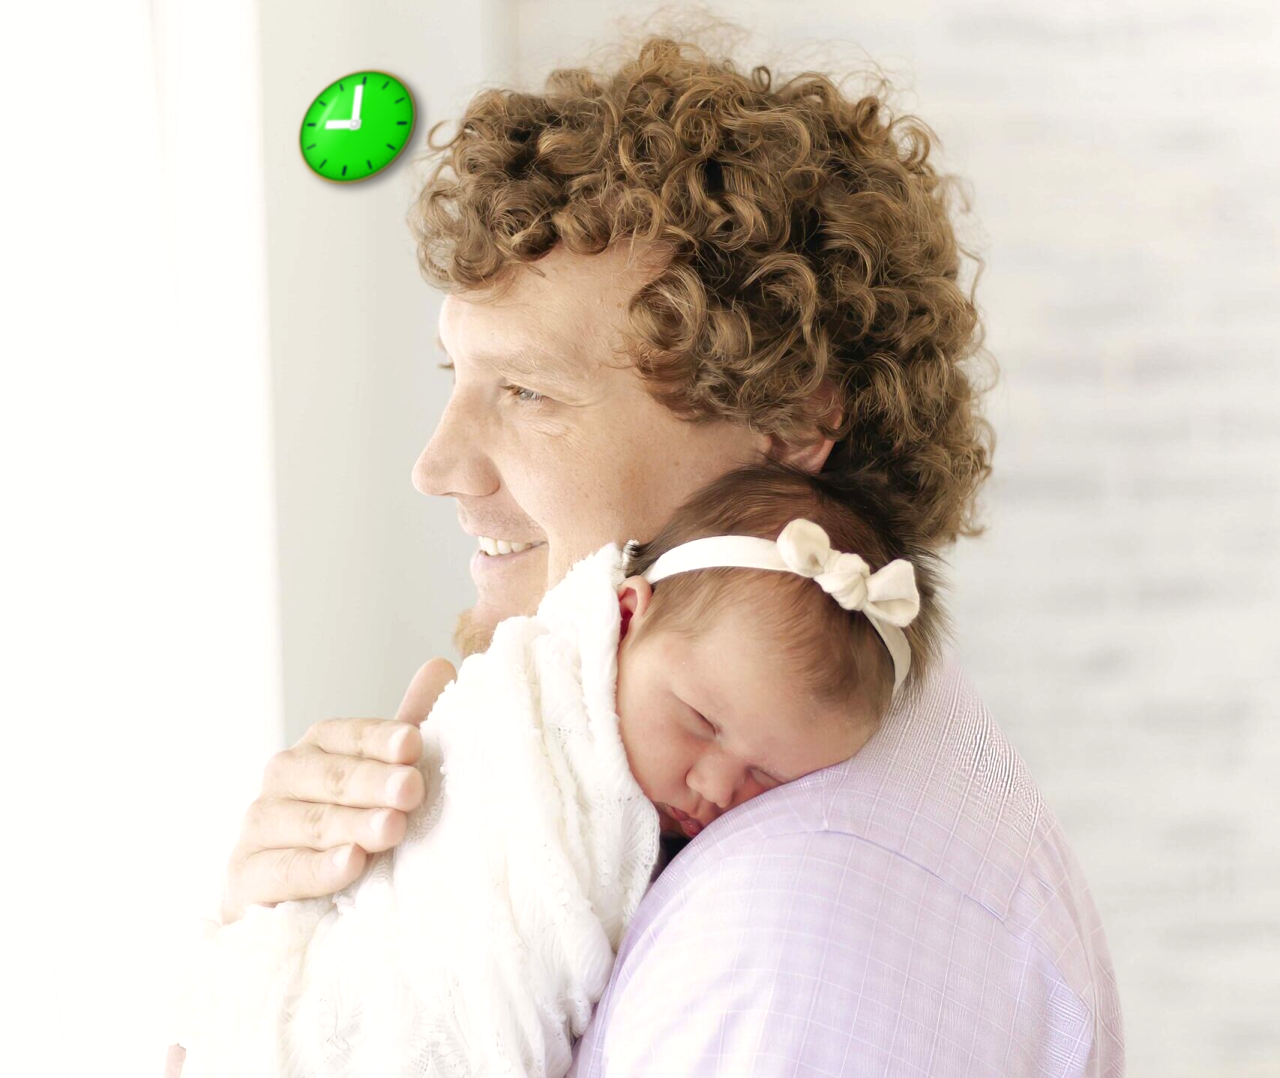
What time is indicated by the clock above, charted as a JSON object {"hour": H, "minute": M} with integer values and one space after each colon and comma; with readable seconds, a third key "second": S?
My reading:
{"hour": 8, "minute": 59}
